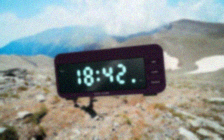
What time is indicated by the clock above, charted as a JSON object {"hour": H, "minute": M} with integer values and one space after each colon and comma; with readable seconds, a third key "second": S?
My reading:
{"hour": 18, "minute": 42}
